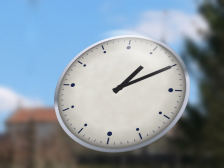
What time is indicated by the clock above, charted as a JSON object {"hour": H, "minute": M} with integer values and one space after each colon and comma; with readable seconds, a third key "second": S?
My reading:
{"hour": 1, "minute": 10}
